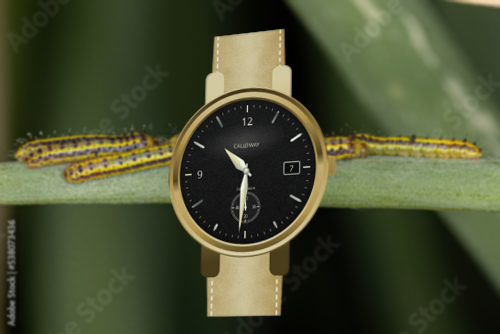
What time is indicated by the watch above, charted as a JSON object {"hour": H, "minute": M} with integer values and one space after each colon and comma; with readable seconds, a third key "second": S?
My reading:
{"hour": 10, "minute": 31}
